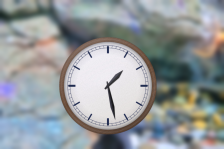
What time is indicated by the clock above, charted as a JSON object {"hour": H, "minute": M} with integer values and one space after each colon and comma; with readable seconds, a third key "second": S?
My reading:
{"hour": 1, "minute": 28}
